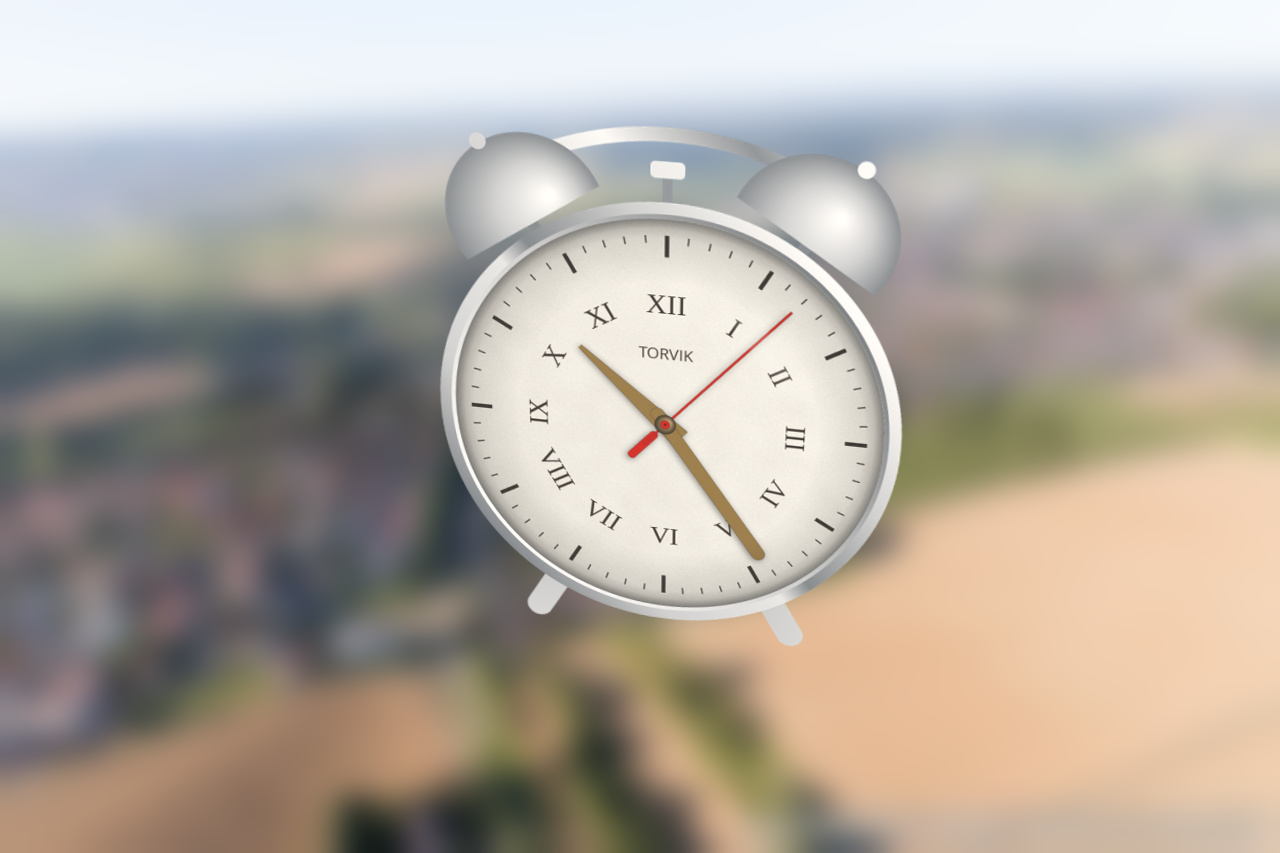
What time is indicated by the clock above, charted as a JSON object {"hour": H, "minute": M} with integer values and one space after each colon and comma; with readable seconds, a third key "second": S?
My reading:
{"hour": 10, "minute": 24, "second": 7}
